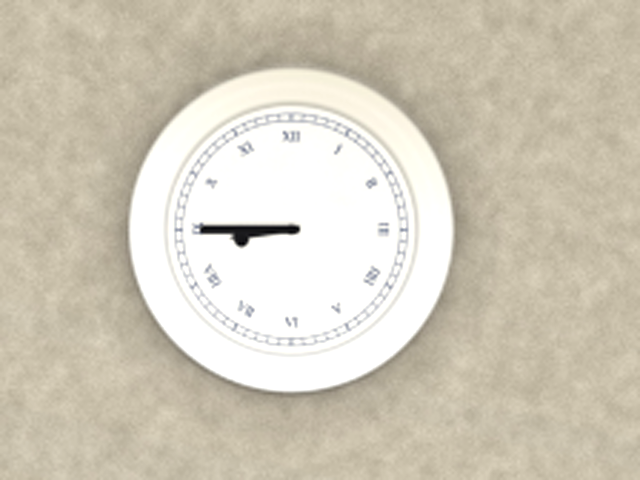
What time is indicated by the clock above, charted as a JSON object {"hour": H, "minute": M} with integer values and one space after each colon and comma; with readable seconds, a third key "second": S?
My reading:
{"hour": 8, "minute": 45}
